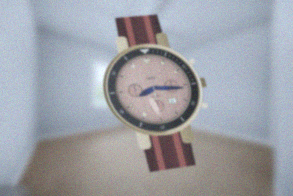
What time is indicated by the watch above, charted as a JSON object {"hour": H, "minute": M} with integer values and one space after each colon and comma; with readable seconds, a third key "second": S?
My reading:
{"hour": 8, "minute": 16}
